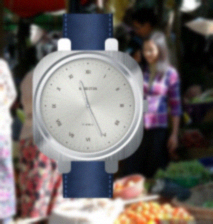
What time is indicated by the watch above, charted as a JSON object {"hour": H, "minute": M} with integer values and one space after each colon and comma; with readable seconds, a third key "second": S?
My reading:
{"hour": 11, "minute": 26}
